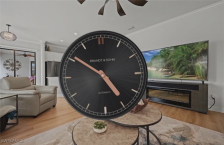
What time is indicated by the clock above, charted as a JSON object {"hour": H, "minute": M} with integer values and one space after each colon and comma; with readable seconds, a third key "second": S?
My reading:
{"hour": 4, "minute": 51}
